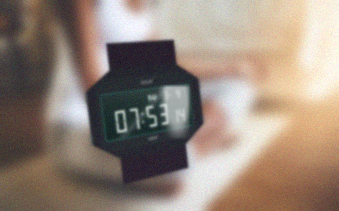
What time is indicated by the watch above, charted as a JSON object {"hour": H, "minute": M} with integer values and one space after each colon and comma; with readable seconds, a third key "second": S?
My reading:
{"hour": 7, "minute": 53, "second": 14}
